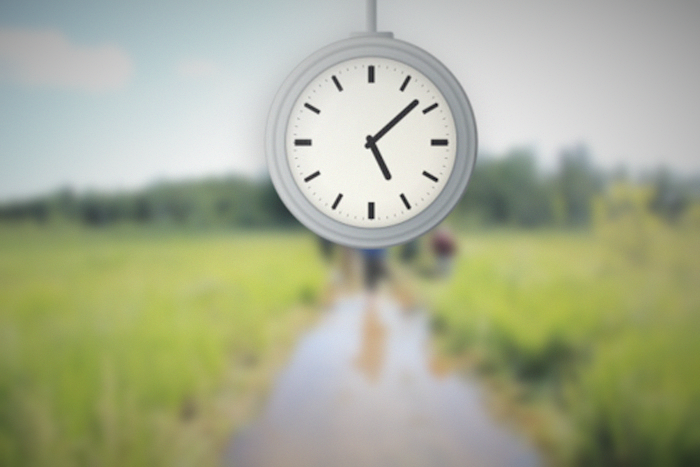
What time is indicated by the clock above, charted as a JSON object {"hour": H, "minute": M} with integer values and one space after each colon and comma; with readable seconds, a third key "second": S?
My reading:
{"hour": 5, "minute": 8}
